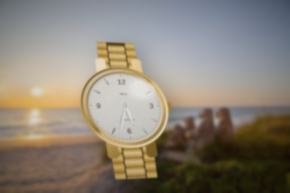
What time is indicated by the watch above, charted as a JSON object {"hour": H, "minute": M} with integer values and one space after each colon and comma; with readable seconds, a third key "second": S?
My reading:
{"hour": 5, "minute": 33}
